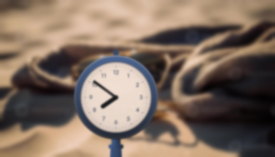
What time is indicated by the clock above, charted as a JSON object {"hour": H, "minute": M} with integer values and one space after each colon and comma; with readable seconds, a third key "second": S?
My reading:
{"hour": 7, "minute": 51}
